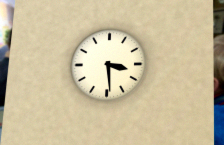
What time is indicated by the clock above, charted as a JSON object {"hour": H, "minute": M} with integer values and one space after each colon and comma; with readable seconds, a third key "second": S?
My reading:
{"hour": 3, "minute": 29}
